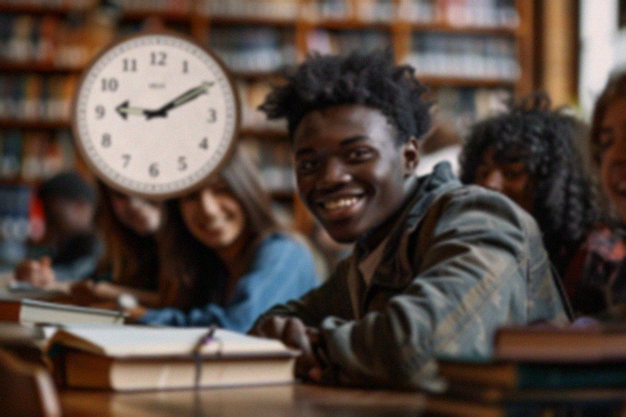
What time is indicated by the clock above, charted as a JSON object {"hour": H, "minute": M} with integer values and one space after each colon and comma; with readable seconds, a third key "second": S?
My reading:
{"hour": 9, "minute": 10}
